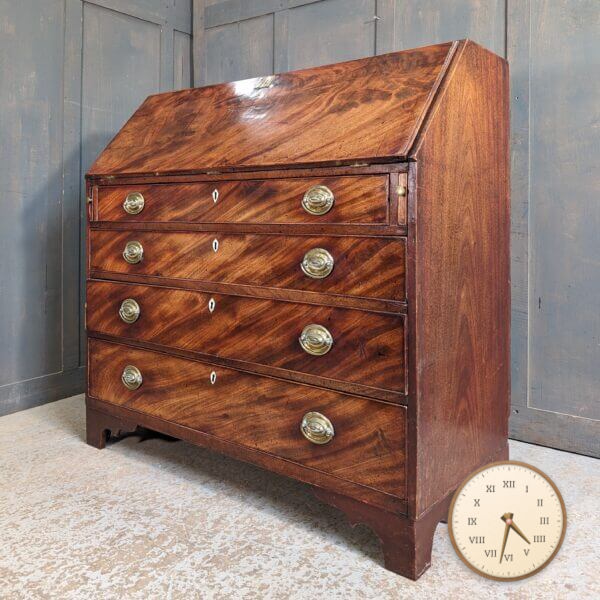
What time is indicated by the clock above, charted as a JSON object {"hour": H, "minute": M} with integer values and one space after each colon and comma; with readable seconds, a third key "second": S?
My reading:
{"hour": 4, "minute": 32}
